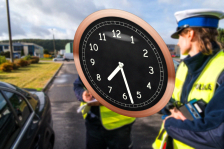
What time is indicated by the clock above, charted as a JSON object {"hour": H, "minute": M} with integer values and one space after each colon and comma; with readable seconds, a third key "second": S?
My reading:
{"hour": 7, "minute": 28}
